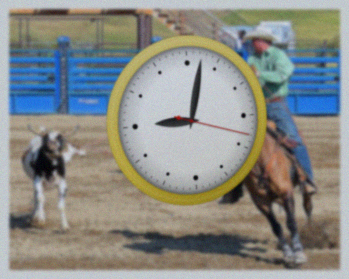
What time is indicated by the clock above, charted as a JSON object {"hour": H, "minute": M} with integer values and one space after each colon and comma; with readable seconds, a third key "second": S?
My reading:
{"hour": 9, "minute": 2, "second": 18}
